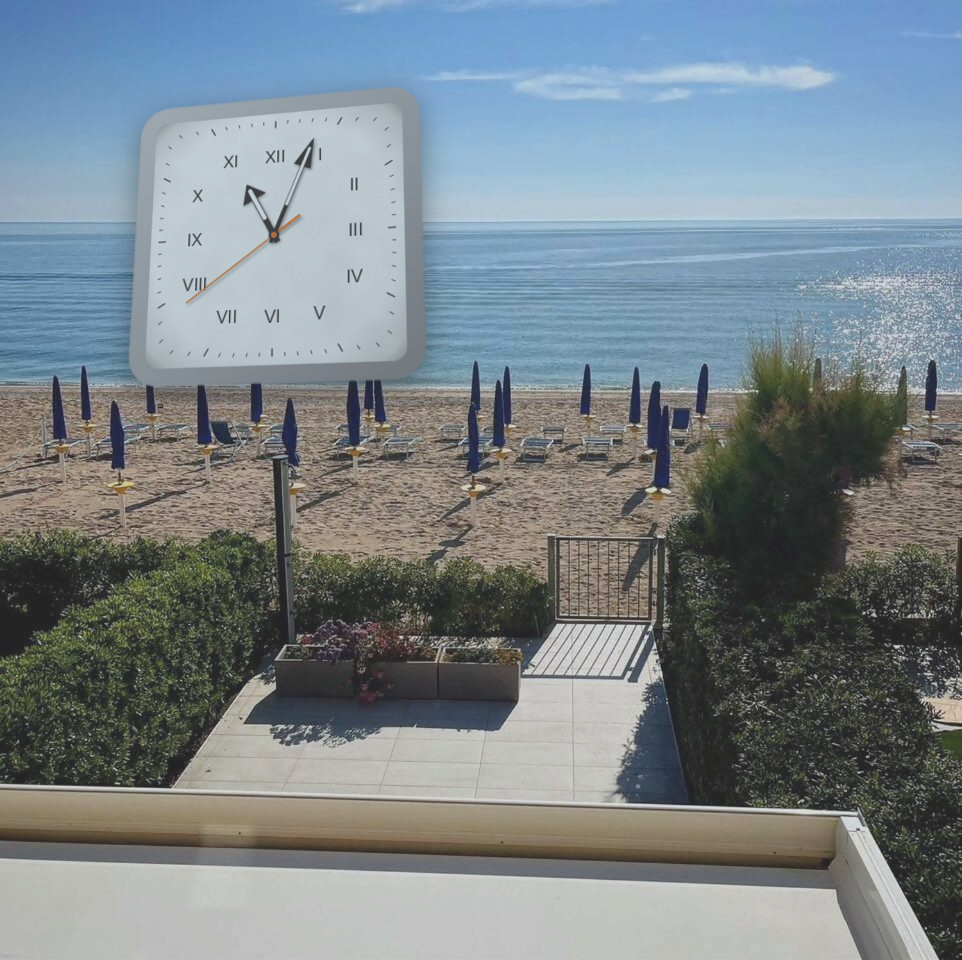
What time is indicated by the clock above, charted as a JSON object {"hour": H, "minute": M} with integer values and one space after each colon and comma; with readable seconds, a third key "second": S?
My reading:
{"hour": 11, "minute": 3, "second": 39}
